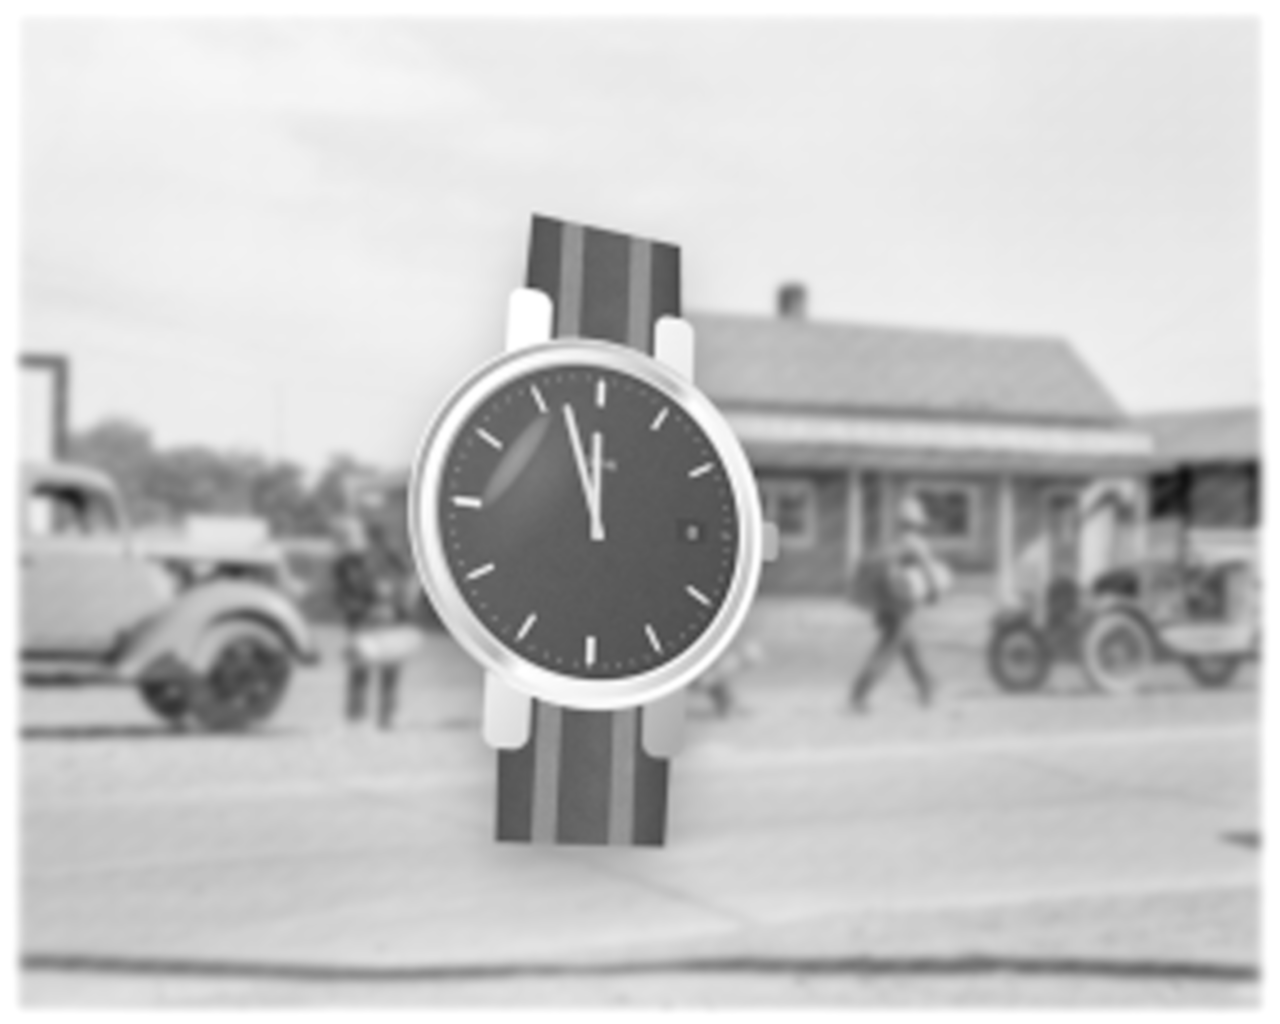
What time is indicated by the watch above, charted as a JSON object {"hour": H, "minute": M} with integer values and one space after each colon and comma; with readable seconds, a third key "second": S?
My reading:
{"hour": 11, "minute": 57}
